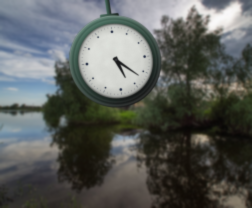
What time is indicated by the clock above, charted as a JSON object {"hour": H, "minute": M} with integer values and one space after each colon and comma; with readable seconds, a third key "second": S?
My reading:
{"hour": 5, "minute": 22}
